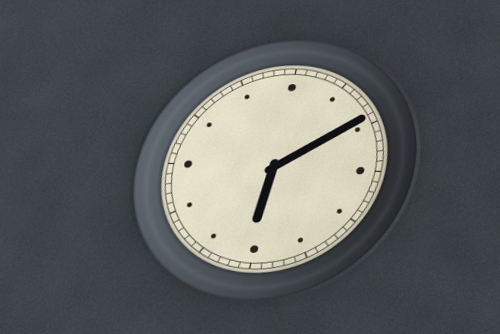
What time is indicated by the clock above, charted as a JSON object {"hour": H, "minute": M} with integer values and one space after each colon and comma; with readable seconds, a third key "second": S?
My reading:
{"hour": 6, "minute": 9}
